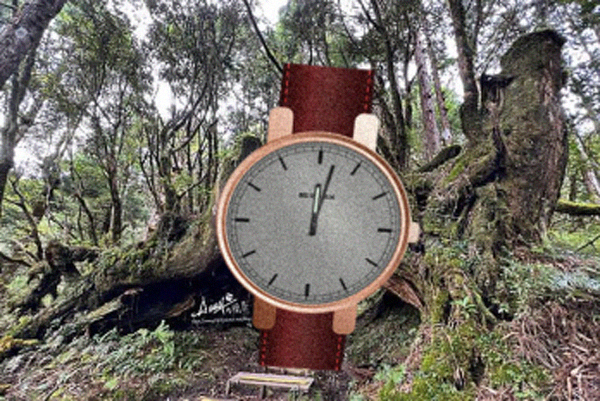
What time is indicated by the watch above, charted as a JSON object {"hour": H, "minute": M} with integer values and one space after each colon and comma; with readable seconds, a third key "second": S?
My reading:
{"hour": 12, "minute": 2}
